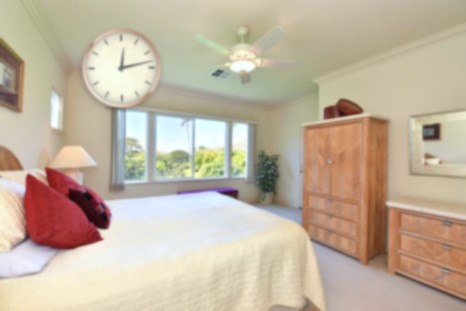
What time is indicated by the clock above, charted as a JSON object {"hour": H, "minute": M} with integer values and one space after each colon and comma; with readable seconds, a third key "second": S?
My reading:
{"hour": 12, "minute": 13}
